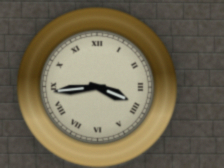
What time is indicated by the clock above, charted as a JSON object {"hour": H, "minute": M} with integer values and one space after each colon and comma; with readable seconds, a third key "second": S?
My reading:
{"hour": 3, "minute": 44}
